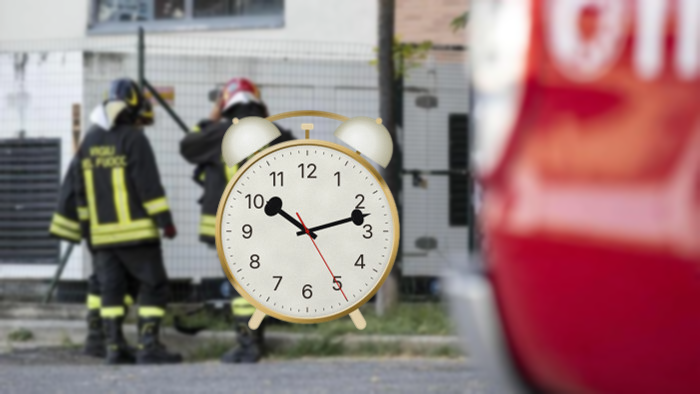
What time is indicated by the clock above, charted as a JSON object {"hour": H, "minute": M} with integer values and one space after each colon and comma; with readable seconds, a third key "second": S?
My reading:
{"hour": 10, "minute": 12, "second": 25}
